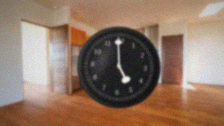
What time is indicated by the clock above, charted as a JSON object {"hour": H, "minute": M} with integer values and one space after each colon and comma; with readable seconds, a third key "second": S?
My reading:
{"hour": 4, "minute": 59}
